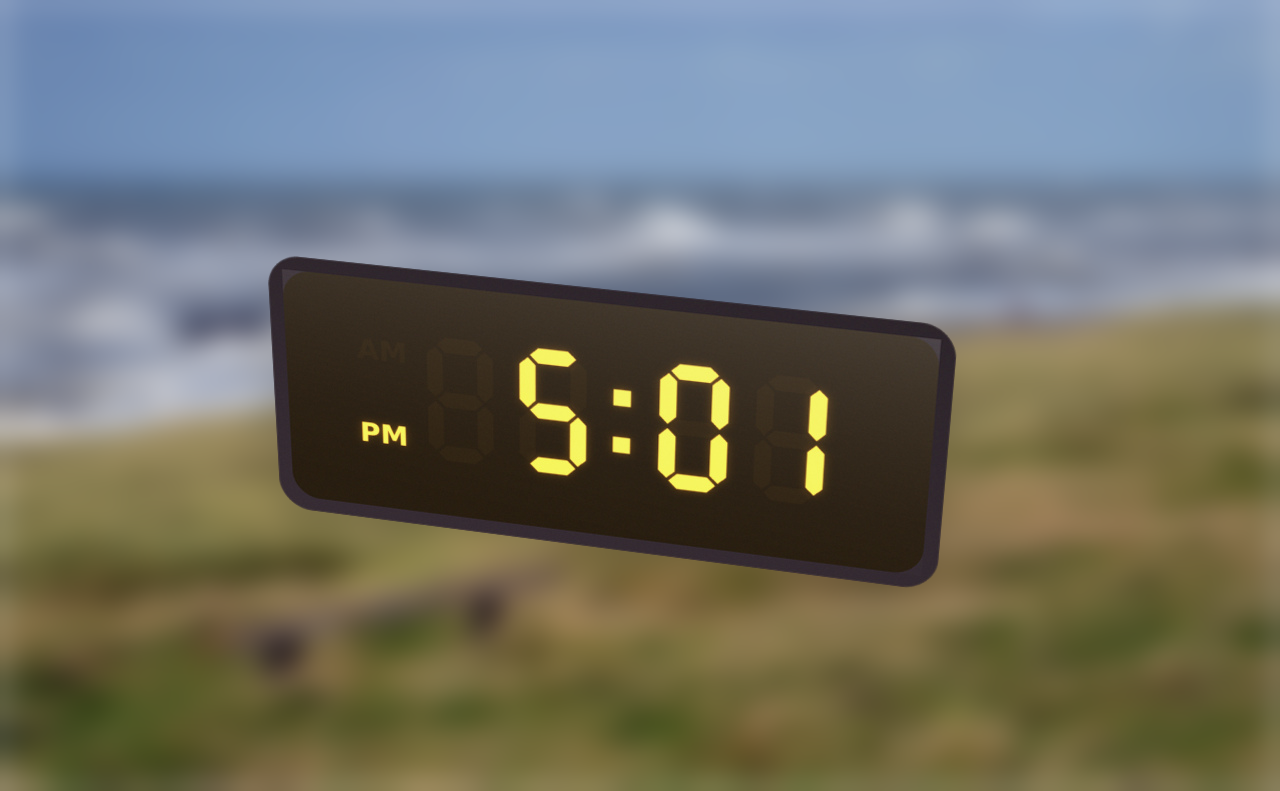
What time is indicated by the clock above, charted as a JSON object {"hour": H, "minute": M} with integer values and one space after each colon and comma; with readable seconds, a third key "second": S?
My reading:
{"hour": 5, "minute": 1}
